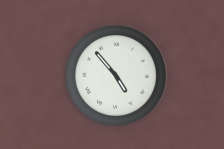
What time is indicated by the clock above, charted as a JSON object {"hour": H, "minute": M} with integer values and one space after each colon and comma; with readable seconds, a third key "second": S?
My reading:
{"hour": 4, "minute": 53}
